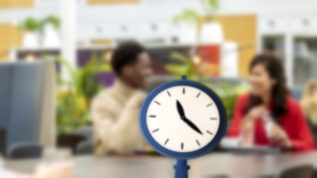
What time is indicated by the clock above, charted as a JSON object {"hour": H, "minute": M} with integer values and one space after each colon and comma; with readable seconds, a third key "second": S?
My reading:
{"hour": 11, "minute": 22}
